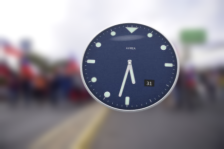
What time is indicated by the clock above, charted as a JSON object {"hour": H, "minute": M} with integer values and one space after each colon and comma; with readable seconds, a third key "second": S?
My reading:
{"hour": 5, "minute": 32}
